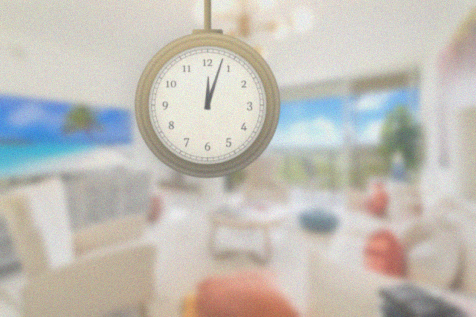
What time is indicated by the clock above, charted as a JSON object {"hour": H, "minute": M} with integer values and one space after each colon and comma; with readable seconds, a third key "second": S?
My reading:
{"hour": 12, "minute": 3}
